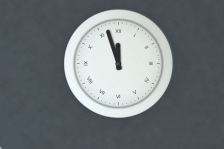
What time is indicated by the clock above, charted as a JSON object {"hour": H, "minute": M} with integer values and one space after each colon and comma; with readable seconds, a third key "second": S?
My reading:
{"hour": 11, "minute": 57}
